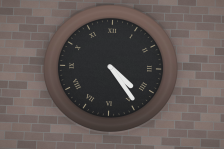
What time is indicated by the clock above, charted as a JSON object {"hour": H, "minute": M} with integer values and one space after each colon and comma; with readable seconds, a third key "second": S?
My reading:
{"hour": 4, "minute": 24}
